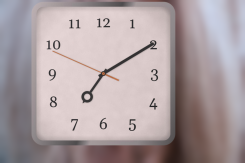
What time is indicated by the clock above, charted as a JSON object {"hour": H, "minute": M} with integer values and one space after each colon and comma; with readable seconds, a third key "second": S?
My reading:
{"hour": 7, "minute": 9, "second": 49}
